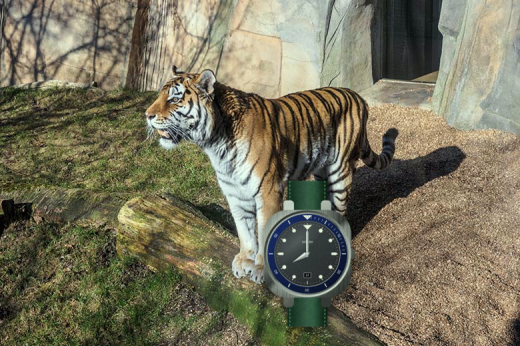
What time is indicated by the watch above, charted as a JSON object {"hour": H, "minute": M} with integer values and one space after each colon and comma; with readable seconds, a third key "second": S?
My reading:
{"hour": 8, "minute": 0}
